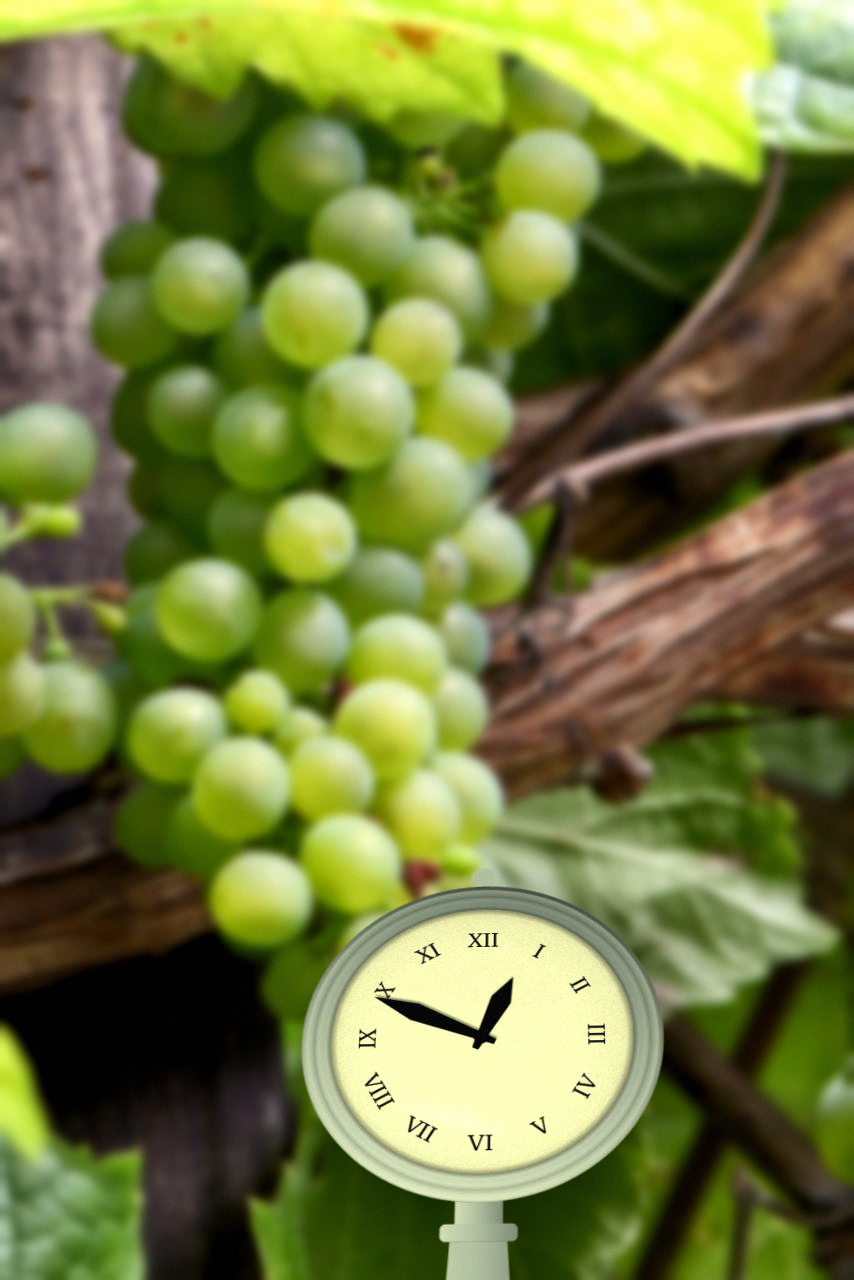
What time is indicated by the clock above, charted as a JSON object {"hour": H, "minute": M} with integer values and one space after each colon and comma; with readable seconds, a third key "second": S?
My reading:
{"hour": 12, "minute": 49}
